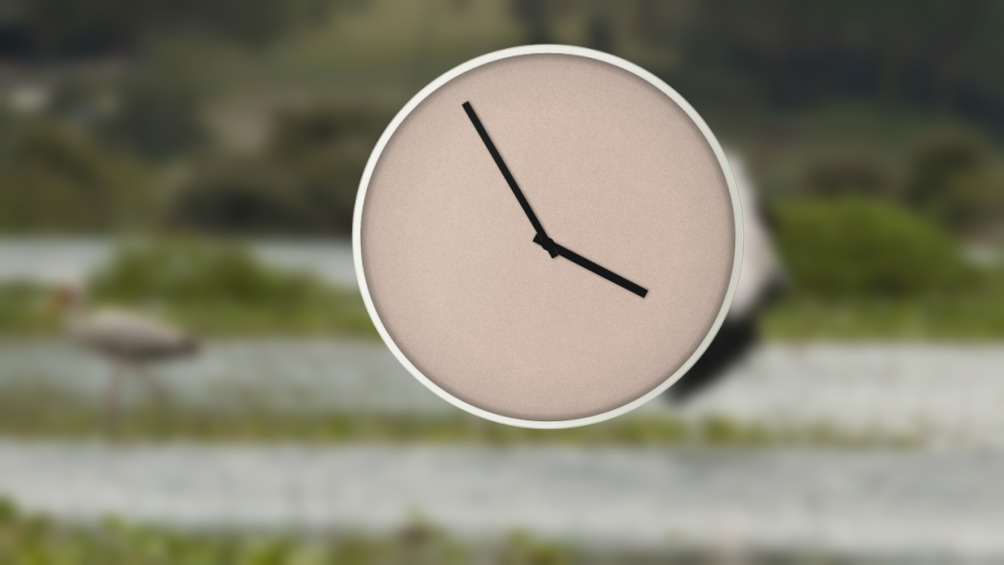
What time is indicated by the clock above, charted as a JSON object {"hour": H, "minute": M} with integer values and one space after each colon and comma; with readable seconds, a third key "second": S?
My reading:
{"hour": 3, "minute": 55}
